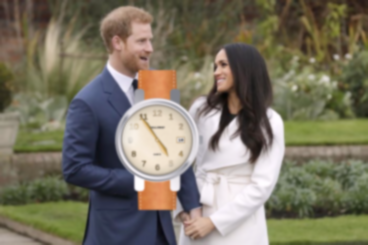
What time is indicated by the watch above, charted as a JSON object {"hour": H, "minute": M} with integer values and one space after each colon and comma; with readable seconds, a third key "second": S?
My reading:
{"hour": 4, "minute": 54}
